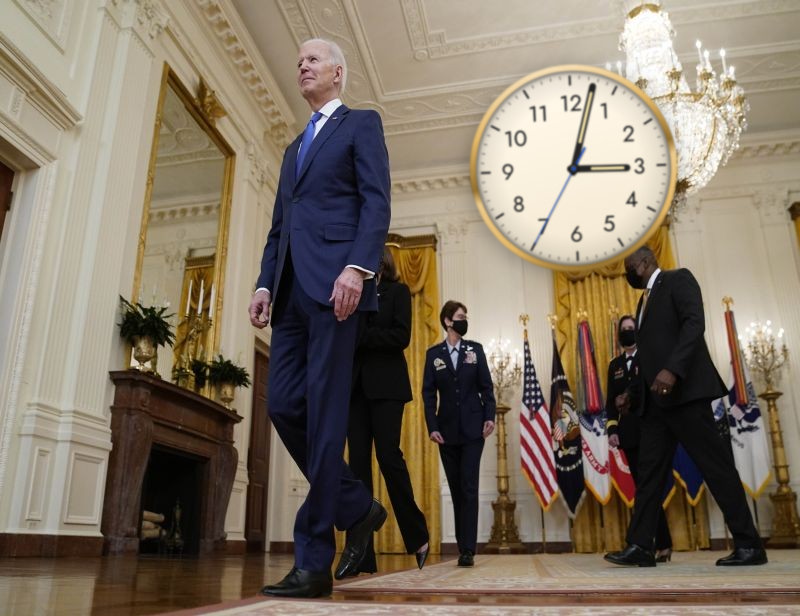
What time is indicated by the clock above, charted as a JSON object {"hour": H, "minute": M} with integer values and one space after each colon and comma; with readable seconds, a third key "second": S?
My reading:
{"hour": 3, "minute": 2, "second": 35}
